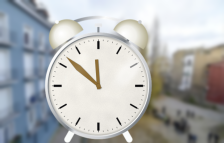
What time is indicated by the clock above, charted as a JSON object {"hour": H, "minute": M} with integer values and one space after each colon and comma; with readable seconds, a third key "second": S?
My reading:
{"hour": 11, "minute": 52}
